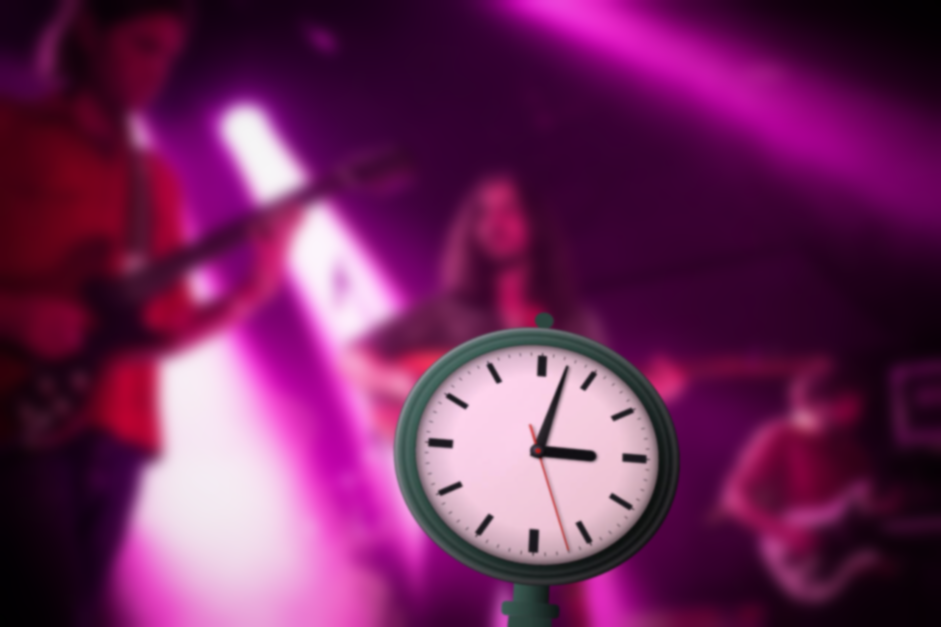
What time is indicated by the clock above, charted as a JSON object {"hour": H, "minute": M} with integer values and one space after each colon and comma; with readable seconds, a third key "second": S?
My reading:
{"hour": 3, "minute": 2, "second": 27}
